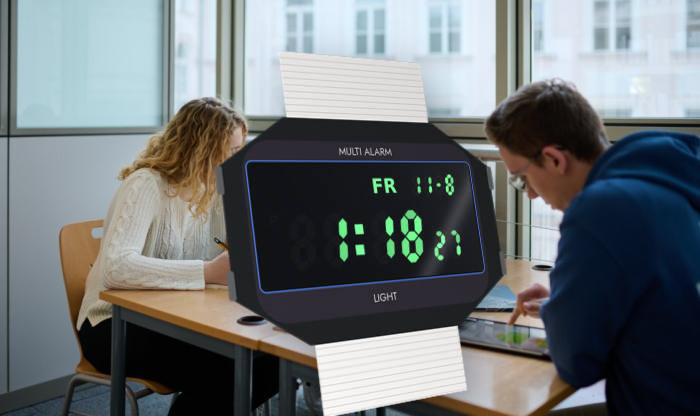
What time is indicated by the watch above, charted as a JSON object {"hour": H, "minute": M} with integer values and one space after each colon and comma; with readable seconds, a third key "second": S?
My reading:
{"hour": 1, "minute": 18, "second": 27}
